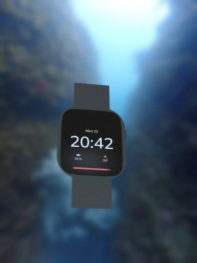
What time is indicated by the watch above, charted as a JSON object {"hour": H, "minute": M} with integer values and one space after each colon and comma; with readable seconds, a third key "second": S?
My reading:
{"hour": 20, "minute": 42}
